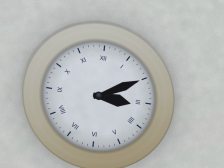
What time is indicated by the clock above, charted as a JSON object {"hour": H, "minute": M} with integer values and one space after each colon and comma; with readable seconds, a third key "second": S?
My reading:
{"hour": 3, "minute": 10}
